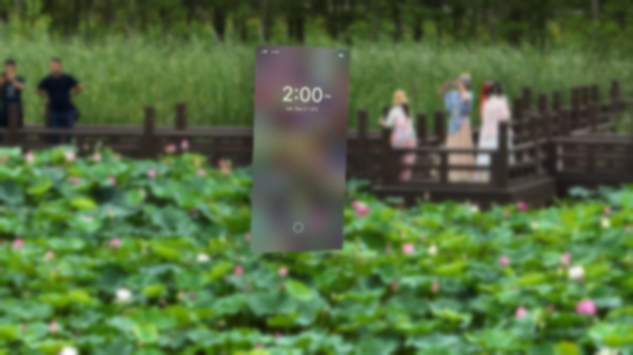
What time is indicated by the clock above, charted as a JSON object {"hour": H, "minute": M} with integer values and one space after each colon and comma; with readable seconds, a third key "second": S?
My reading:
{"hour": 2, "minute": 0}
